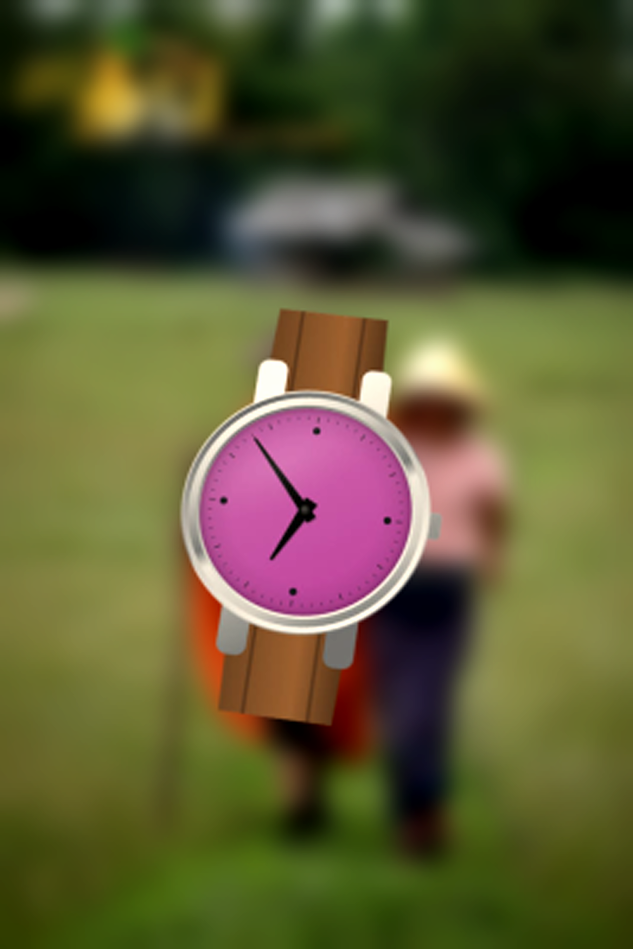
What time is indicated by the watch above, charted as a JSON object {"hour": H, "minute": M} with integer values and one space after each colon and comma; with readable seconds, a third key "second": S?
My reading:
{"hour": 6, "minute": 53}
